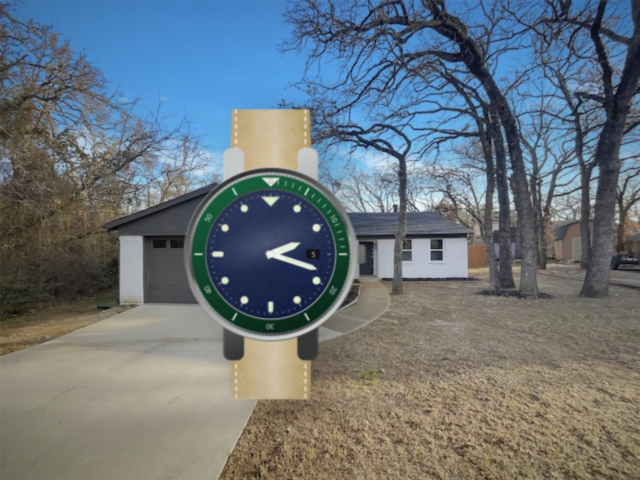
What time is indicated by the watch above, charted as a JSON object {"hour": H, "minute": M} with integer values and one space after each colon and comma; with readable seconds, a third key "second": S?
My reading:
{"hour": 2, "minute": 18}
